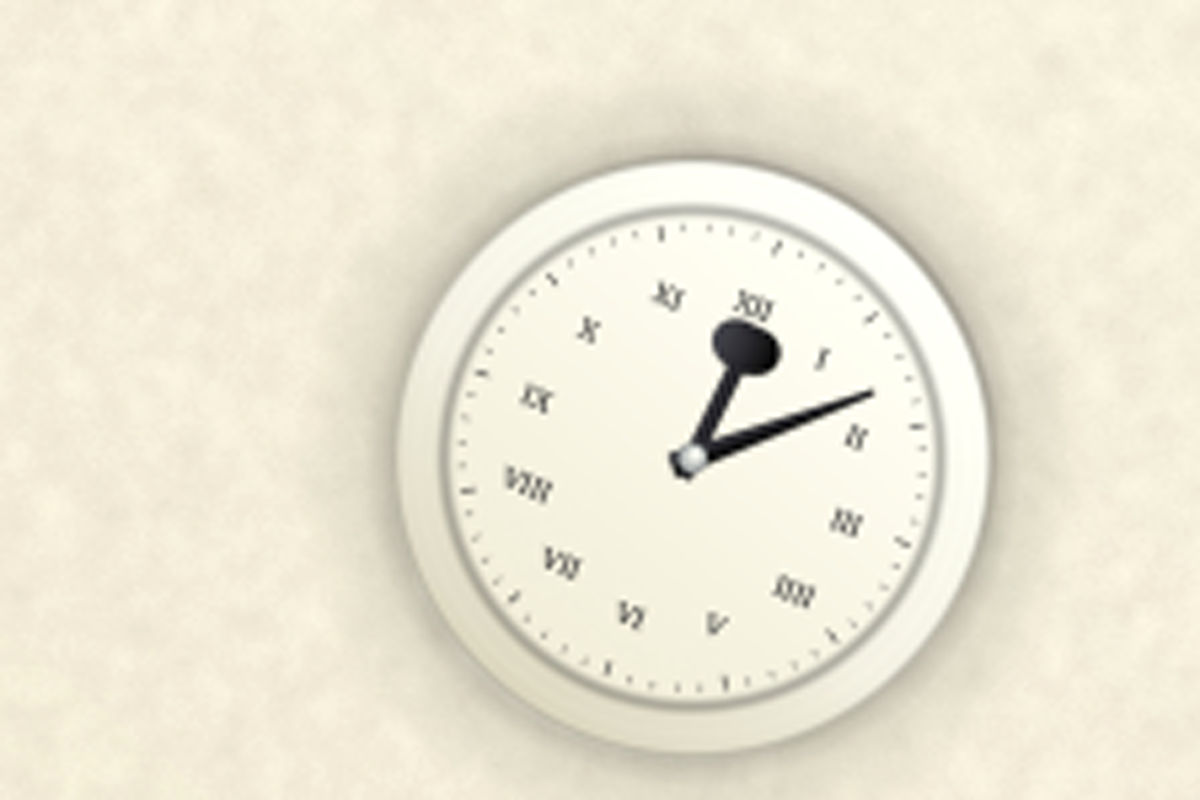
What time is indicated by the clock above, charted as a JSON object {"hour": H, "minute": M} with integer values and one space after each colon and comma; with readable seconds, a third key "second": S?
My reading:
{"hour": 12, "minute": 8}
